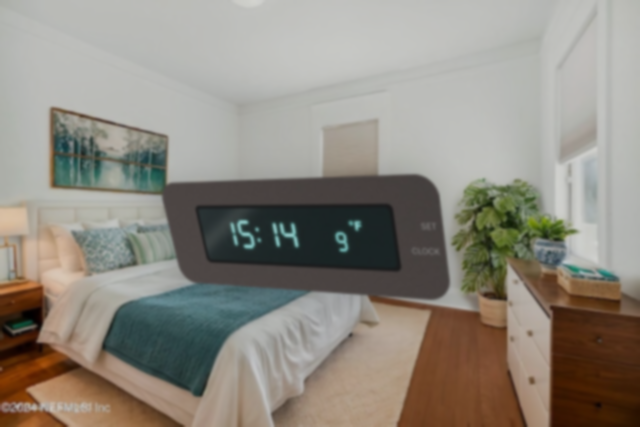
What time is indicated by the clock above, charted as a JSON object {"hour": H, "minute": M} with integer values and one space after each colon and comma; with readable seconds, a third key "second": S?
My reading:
{"hour": 15, "minute": 14}
